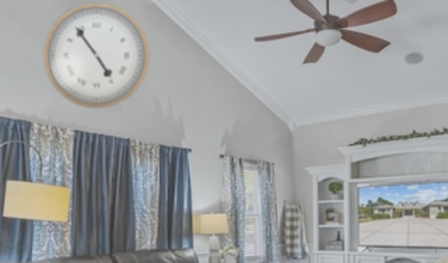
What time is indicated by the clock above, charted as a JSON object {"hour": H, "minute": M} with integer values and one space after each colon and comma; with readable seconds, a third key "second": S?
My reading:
{"hour": 4, "minute": 54}
